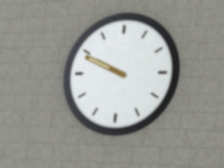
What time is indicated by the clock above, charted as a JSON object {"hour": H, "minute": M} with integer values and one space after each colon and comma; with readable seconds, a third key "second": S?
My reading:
{"hour": 9, "minute": 49}
